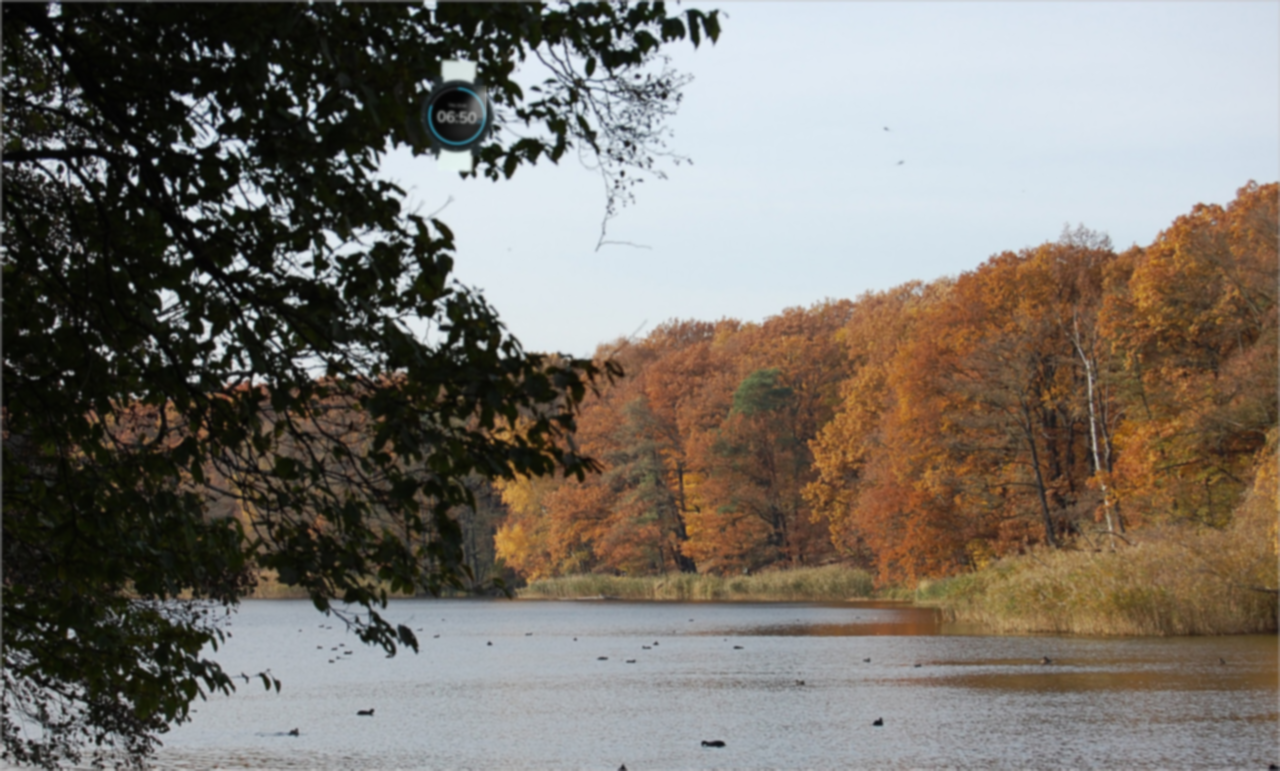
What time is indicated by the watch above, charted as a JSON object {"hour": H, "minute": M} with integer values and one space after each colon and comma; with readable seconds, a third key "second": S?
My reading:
{"hour": 6, "minute": 50}
